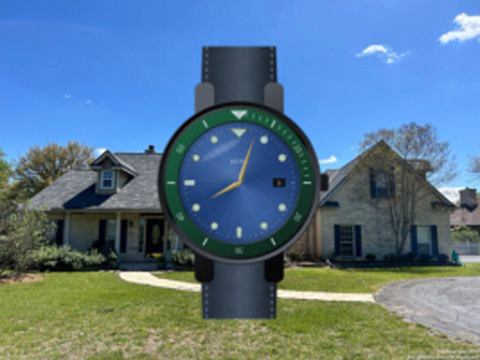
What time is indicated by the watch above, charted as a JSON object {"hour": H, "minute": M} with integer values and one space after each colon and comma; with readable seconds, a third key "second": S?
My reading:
{"hour": 8, "minute": 3}
